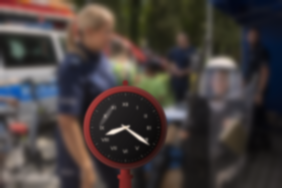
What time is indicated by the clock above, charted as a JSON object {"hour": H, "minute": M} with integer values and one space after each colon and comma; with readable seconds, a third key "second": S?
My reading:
{"hour": 8, "minute": 21}
